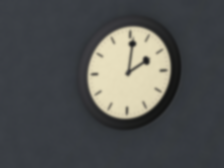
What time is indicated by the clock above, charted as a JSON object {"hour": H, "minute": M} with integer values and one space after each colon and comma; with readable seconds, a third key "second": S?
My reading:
{"hour": 2, "minute": 1}
